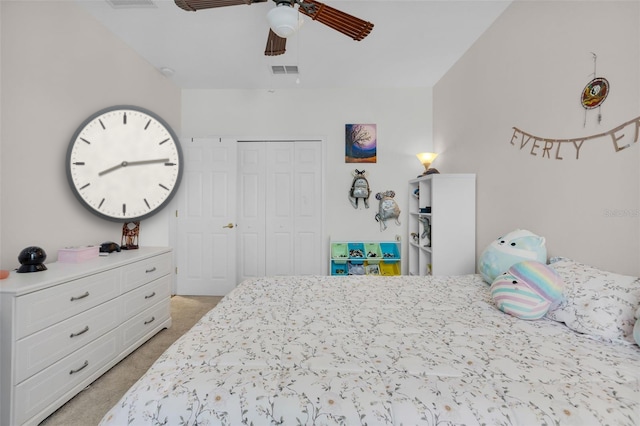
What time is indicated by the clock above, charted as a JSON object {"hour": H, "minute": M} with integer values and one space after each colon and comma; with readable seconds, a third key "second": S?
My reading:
{"hour": 8, "minute": 14}
